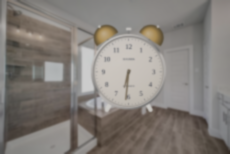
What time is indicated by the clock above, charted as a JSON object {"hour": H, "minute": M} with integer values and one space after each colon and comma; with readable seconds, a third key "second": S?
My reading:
{"hour": 6, "minute": 31}
